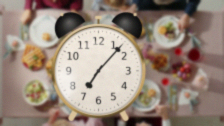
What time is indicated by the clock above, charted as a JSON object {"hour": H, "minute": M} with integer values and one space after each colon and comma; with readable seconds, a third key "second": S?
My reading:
{"hour": 7, "minute": 7}
